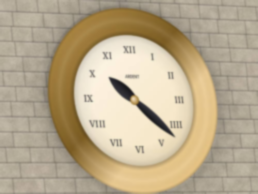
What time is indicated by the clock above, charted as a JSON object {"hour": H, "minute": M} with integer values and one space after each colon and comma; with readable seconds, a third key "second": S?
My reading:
{"hour": 10, "minute": 22}
